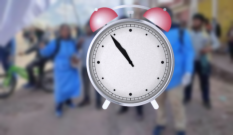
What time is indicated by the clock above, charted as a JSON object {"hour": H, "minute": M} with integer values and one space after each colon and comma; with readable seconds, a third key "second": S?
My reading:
{"hour": 10, "minute": 54}
